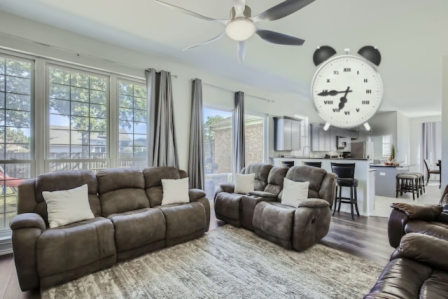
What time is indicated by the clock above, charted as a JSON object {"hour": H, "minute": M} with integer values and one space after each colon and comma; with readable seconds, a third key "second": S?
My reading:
{"hour": 6, "minute": 44}
